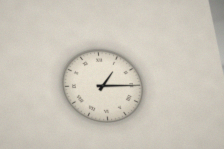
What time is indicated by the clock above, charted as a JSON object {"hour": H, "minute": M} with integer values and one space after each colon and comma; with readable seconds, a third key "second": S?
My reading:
{"hour": 1, "minute": 15}
